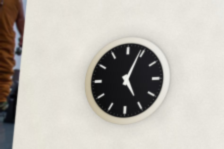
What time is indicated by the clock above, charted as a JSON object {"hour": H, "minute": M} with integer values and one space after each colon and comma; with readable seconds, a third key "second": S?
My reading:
{"hour": 5, "minute": 4}
